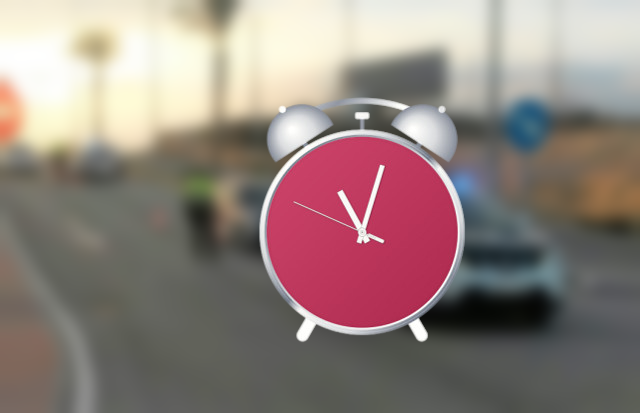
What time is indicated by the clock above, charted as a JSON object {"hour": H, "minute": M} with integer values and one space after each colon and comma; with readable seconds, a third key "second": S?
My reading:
{"hour": 11, "minute": 2, "second": 49}
